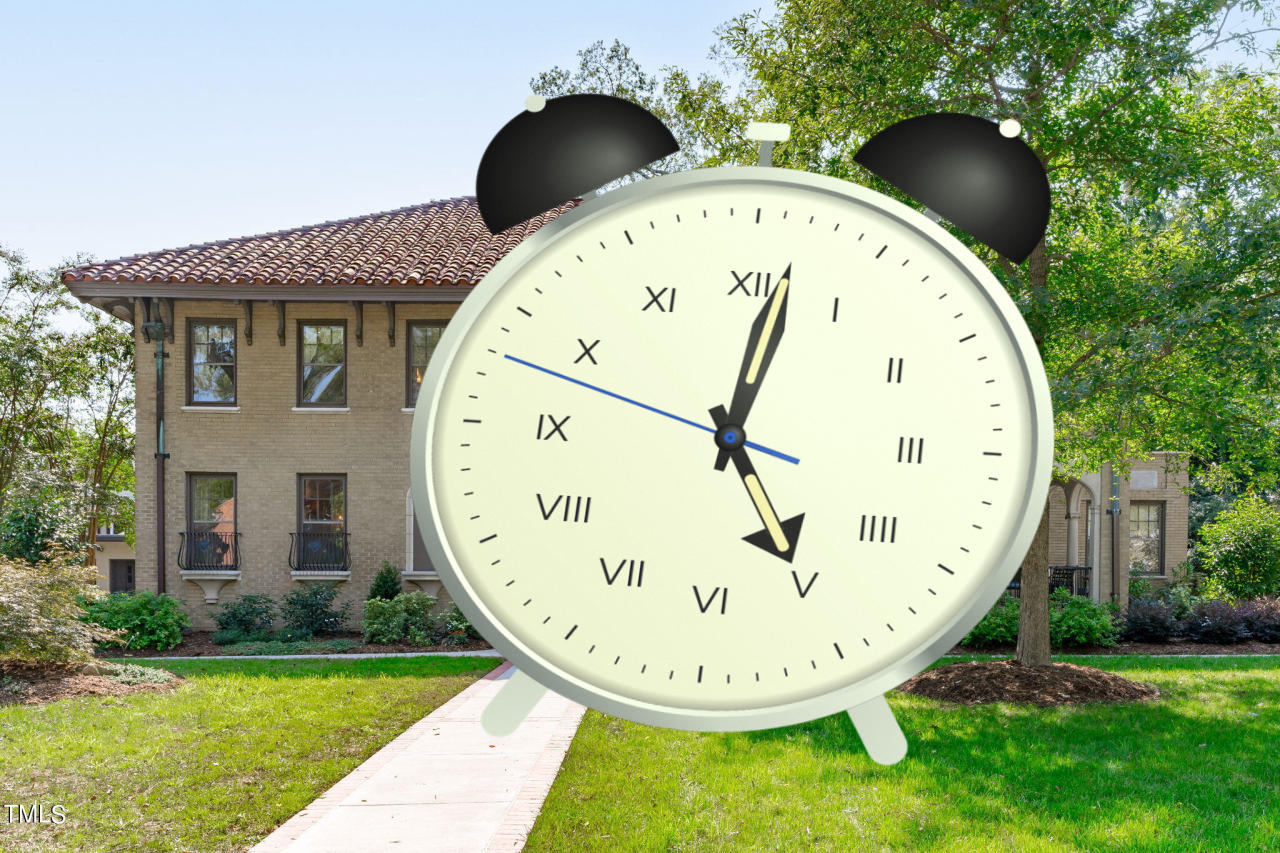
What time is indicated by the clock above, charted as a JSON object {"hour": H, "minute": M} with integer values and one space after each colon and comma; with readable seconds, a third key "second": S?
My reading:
{"hour": 5, "minute": 1, "second": 48}
